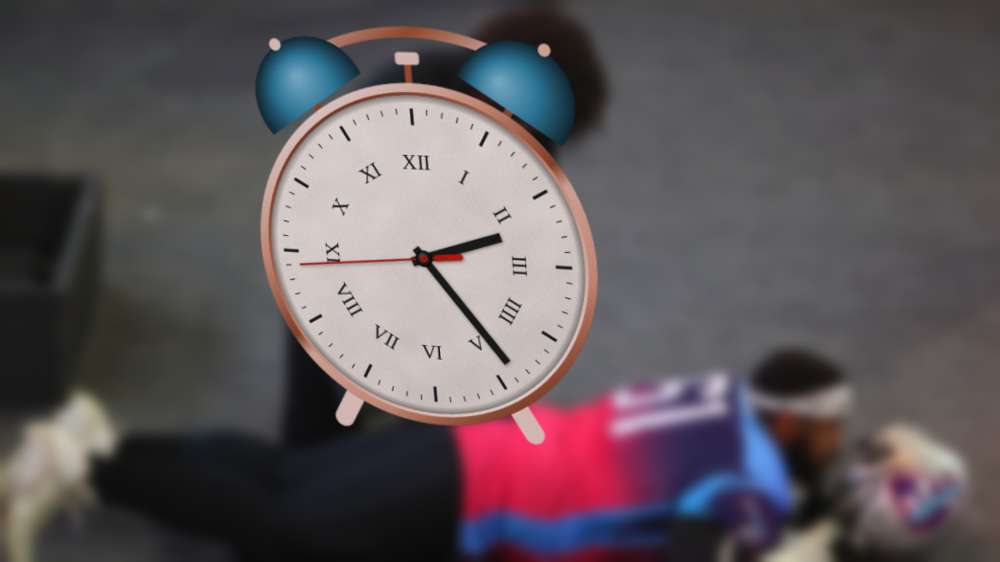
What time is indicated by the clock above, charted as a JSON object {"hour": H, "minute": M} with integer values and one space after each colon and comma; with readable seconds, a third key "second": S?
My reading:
{"hour": 2, "minute": 23, "second": 44}
